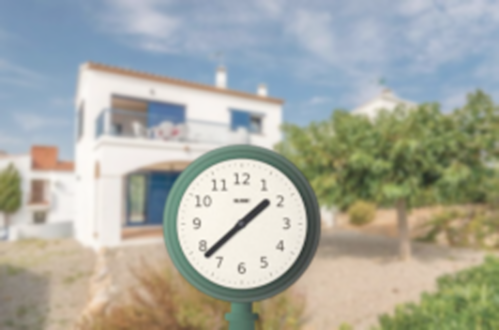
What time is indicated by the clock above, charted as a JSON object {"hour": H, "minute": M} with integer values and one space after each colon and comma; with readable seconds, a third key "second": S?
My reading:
{"hour": 1, "minute": 38}
